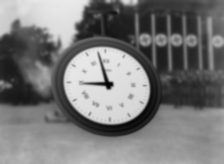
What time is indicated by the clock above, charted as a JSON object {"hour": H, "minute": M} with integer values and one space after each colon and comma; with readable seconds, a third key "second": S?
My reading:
{"hour": 8, "minute": 58}
